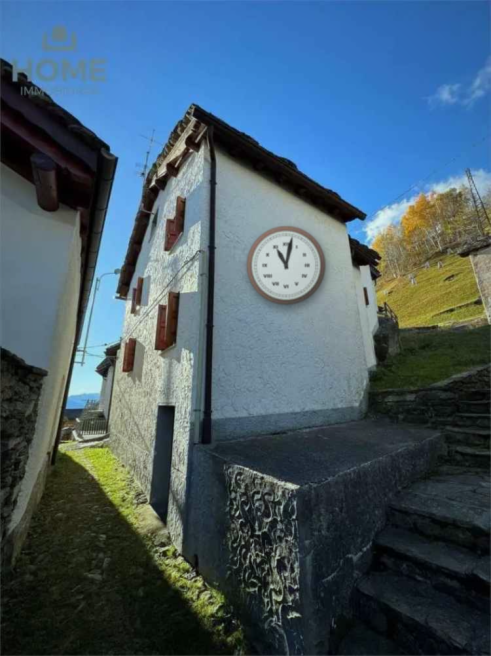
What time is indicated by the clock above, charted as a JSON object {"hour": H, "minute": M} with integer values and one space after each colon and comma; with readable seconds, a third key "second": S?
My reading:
{"hour": 11, "minute": 2}
